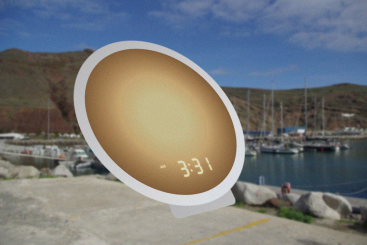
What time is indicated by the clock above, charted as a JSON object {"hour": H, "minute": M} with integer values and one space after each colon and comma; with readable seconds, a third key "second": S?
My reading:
{"hour": 3, "minute": 31}
